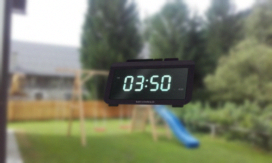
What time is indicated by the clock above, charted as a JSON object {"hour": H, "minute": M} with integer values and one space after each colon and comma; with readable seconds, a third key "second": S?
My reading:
{"hour": 3, "minute": 50}
